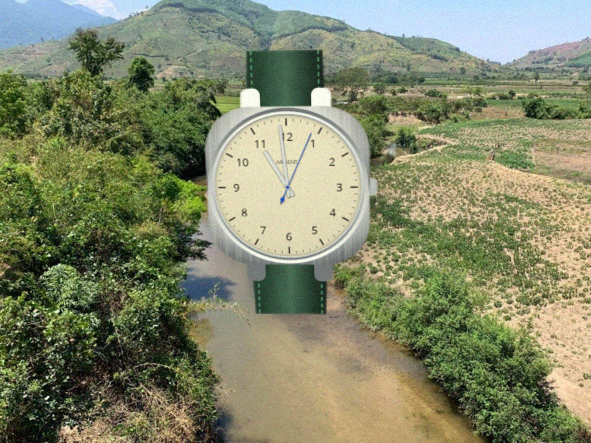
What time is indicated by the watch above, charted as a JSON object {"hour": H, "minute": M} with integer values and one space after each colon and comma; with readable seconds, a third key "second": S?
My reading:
{"hour": 10, "minute": 59, "second": 4}
